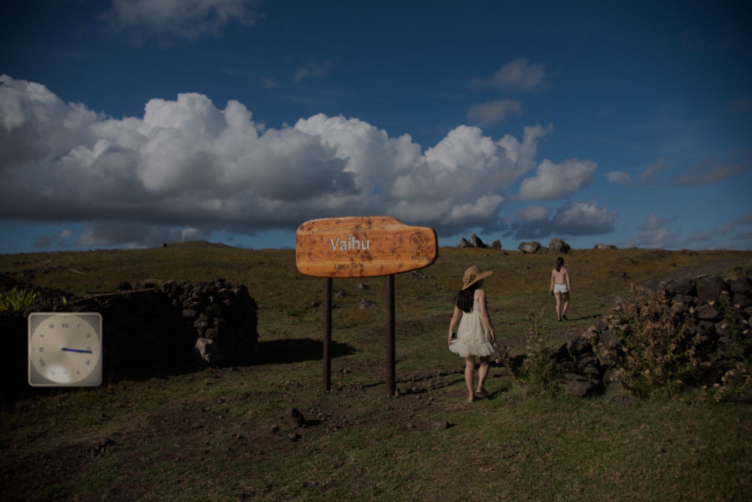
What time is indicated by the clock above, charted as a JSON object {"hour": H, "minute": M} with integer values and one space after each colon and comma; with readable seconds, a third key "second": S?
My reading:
{"hour": 3, "minute": 16}
